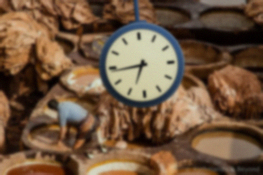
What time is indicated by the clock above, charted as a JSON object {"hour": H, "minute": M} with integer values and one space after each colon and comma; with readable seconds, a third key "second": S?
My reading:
{"hour": 6, "minute": 44}
